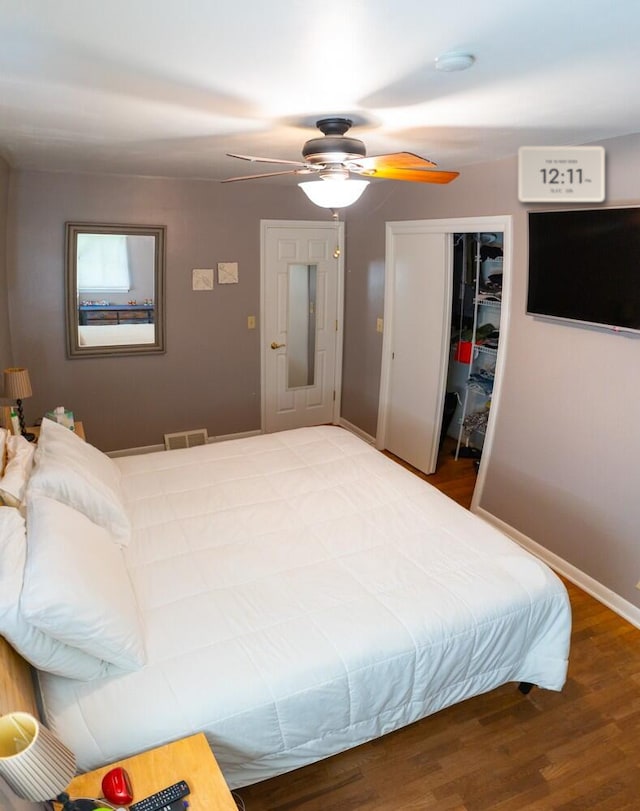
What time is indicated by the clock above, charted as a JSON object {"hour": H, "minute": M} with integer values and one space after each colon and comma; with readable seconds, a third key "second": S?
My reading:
{"hour": 12, "minute": 11}
